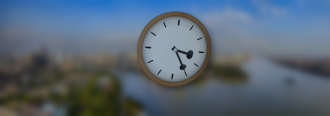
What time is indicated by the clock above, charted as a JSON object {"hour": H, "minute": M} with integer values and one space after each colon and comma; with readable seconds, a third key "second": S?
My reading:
{"hour": 3, "minute": 25}
